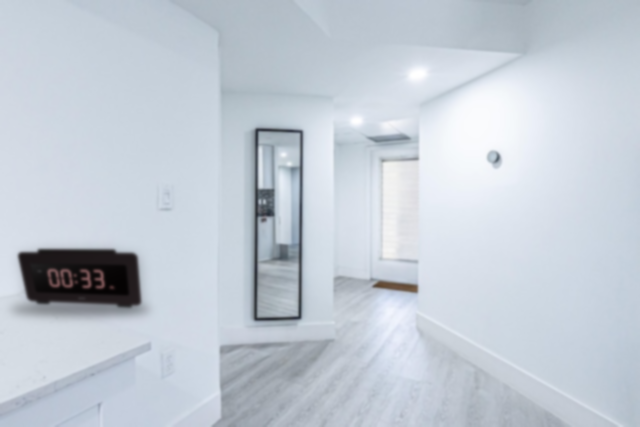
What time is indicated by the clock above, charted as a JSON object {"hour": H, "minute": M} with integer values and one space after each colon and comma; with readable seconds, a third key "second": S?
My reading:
{"hour": 0, "minute": 33}
